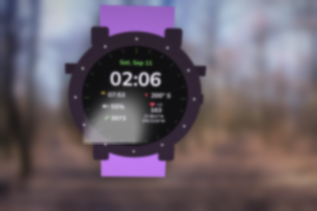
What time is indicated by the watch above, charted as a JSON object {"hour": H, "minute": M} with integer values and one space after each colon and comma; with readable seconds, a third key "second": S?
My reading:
{"hour": 2, "minute": 6}
